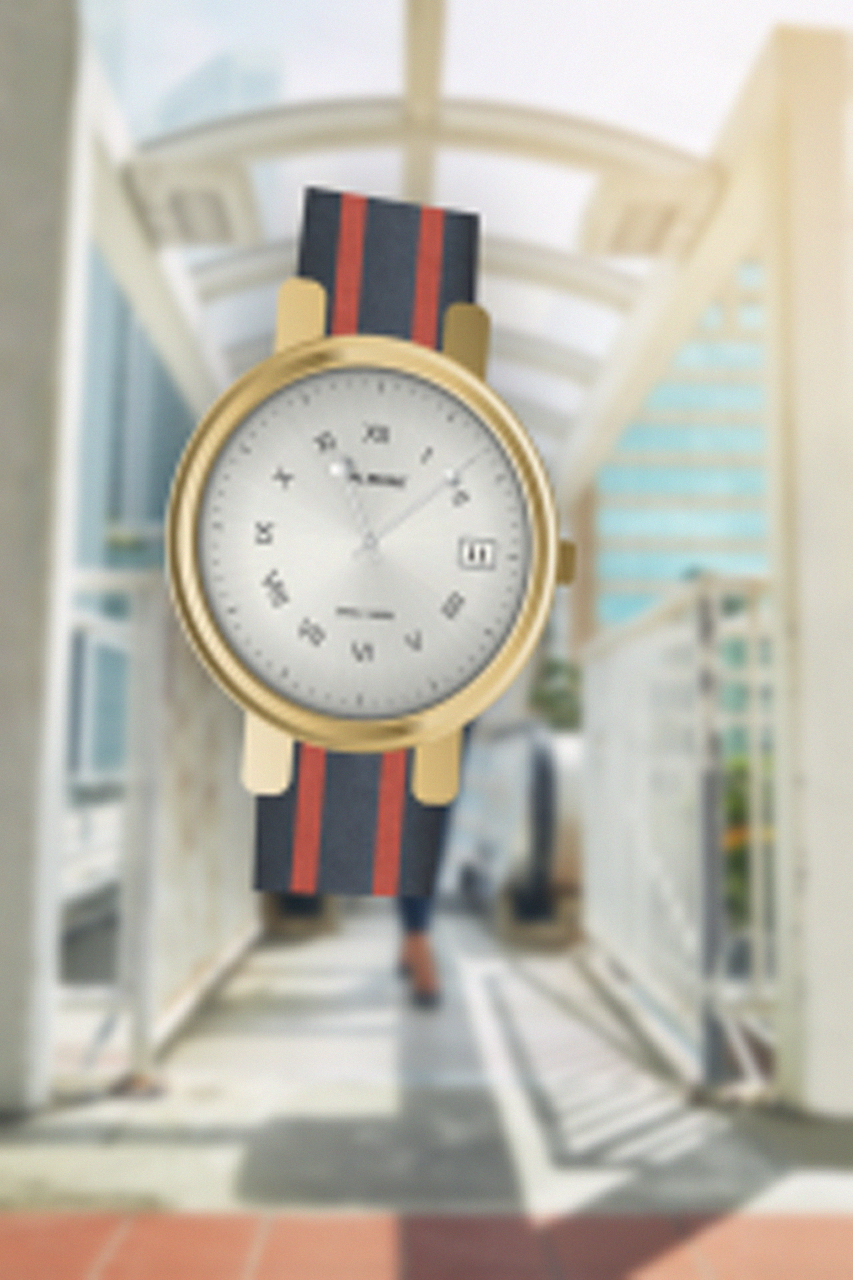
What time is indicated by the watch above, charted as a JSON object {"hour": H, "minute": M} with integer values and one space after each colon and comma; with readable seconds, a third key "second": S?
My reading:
{"hour": 11, "minute": 8}
